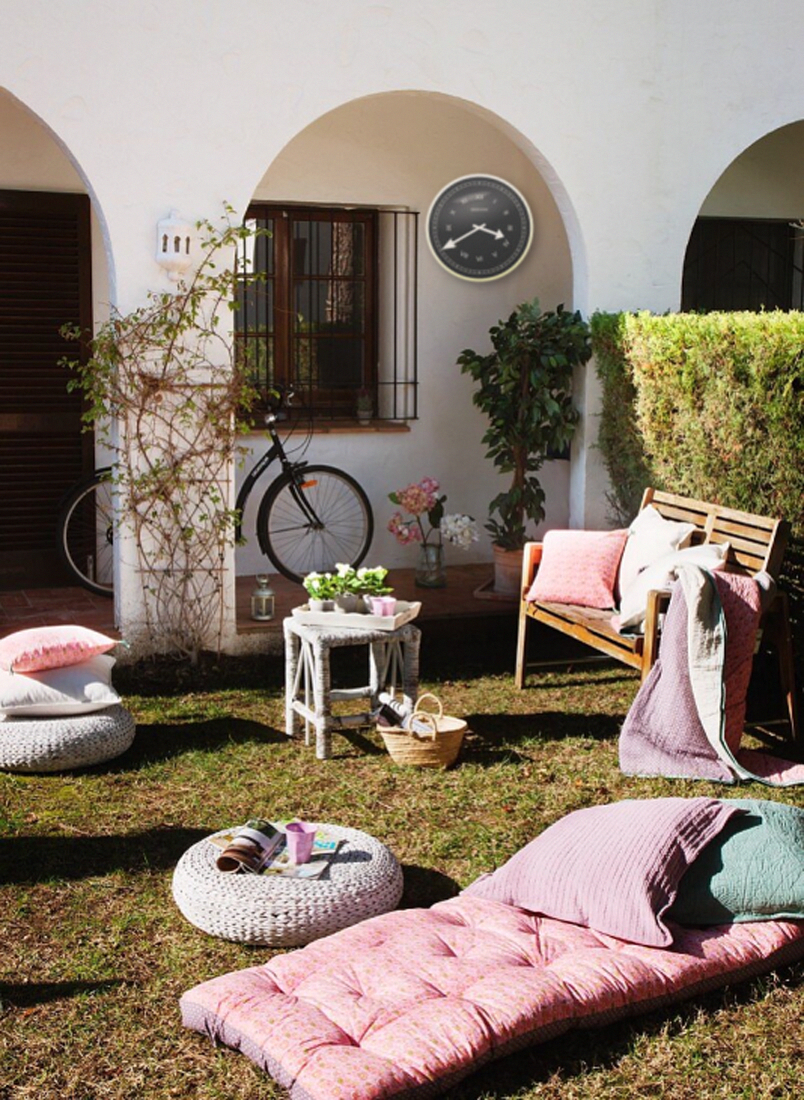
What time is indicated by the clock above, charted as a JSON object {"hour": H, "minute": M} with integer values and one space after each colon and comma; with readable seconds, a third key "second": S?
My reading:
{"hour": 3, "minute": 40}
